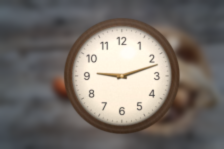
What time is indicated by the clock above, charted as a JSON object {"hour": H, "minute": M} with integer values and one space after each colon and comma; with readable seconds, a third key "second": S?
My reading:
{"hour": 9, "minute": 12}
